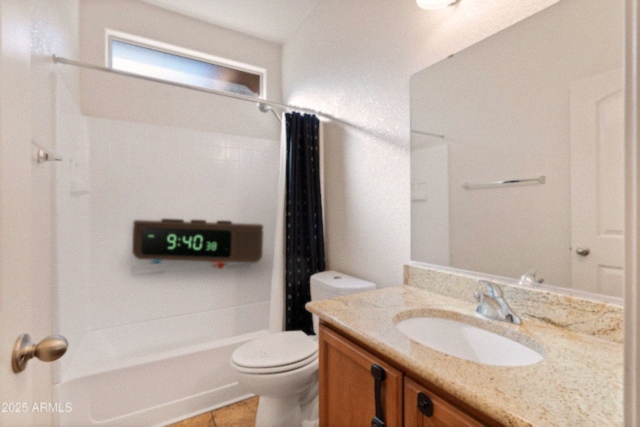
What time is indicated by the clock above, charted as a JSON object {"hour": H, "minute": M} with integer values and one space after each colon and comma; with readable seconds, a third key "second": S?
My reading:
{"hour": 9, "minute": 40}
